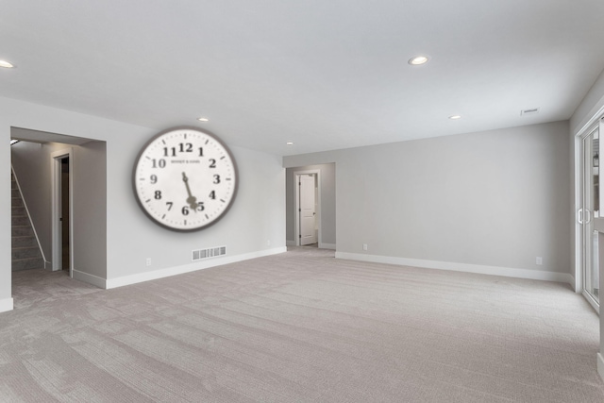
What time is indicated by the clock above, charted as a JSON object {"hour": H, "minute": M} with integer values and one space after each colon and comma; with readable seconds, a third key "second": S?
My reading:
{"hour": 5, "minute": 27}
